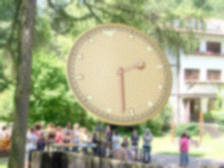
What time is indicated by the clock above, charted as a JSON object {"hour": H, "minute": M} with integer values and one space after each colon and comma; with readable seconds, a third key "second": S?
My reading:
{"hour": 2, "minute": 32}
